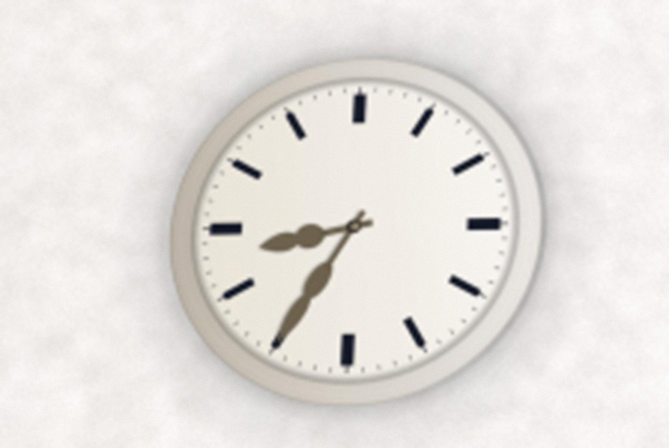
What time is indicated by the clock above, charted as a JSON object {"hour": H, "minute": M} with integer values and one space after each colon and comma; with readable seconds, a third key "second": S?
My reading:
{"hour": 8, "minute": 35}
